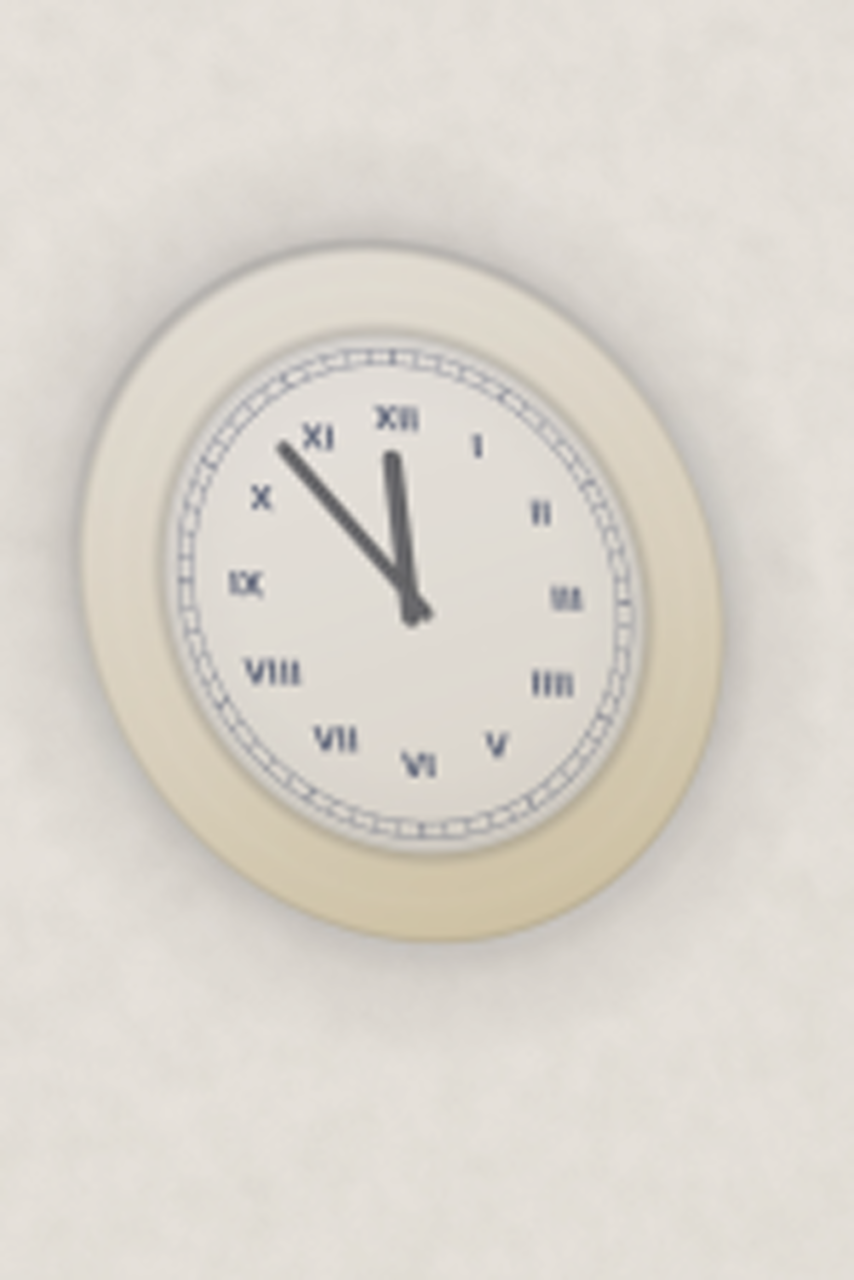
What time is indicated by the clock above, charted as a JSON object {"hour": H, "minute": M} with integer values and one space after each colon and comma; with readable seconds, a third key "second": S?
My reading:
{"hour": 11, "minute": 53}
